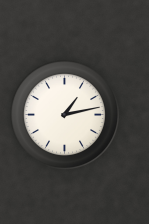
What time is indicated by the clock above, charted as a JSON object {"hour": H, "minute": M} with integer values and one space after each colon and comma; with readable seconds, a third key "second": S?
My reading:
{"hour": 1, "minute": 13}
